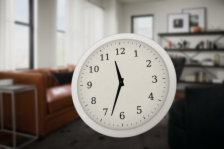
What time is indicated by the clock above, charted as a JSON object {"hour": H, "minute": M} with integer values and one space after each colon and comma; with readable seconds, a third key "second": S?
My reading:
{"hour": 11, "minute": 33}
